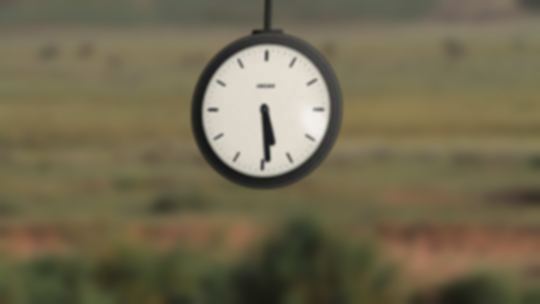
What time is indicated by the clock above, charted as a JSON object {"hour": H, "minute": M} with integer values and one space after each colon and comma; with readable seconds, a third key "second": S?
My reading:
{"hour": 5, "minute": 29}
